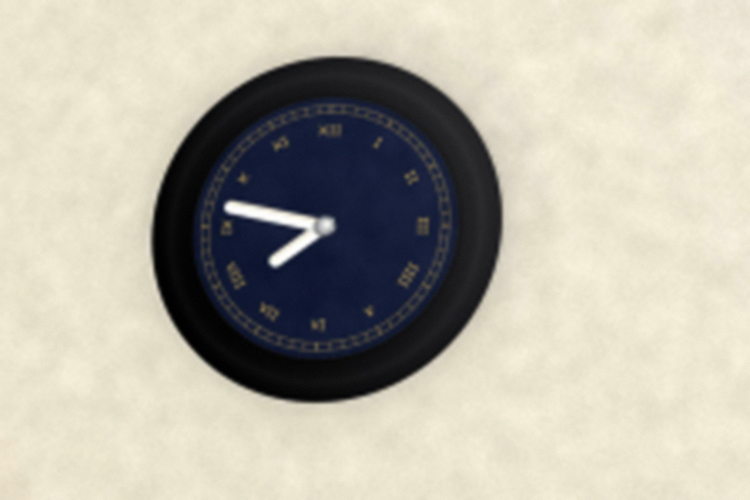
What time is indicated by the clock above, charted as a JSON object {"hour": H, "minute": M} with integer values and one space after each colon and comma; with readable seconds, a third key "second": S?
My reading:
{"hour": 7, "minute": 47}
